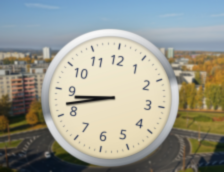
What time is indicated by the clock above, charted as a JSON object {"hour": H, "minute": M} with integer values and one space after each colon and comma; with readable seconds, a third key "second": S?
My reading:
{"hour": 8, "minute": 42}
